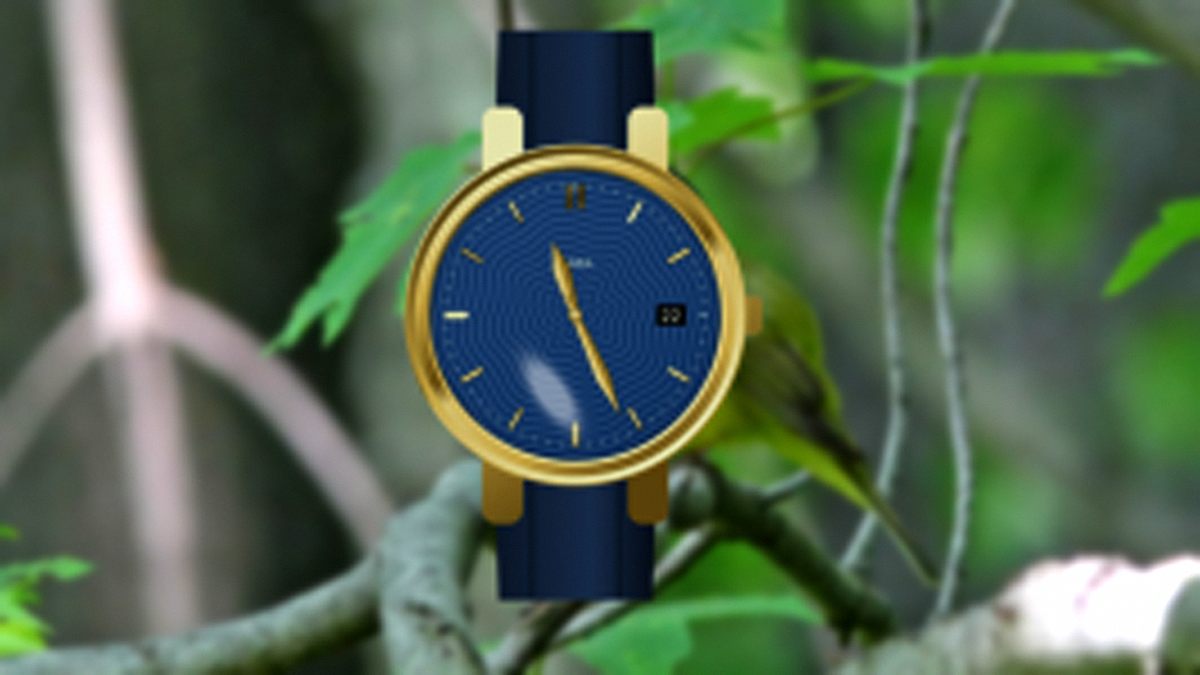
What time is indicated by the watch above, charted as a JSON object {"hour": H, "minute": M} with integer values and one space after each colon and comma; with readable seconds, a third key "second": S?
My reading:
{"hour": 11, "minute": 26}
